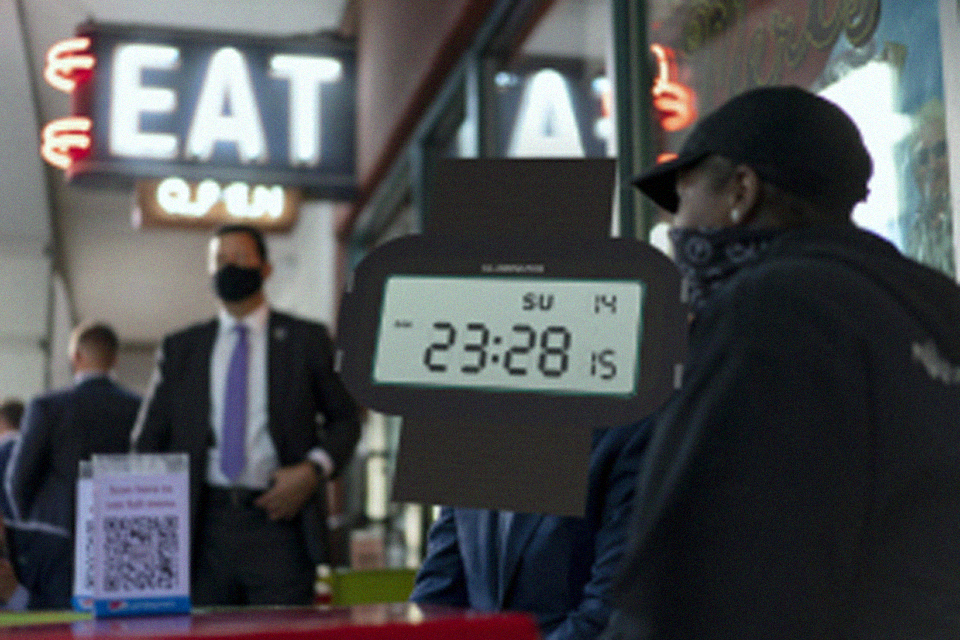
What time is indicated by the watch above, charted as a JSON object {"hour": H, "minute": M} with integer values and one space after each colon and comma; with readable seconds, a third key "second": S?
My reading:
{"hour": 23, "minute": 28, "second": 15}
